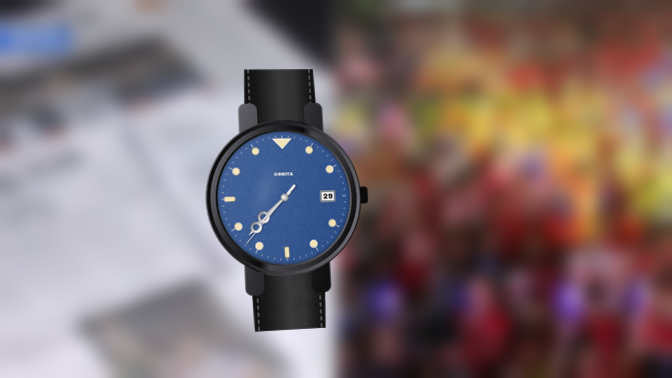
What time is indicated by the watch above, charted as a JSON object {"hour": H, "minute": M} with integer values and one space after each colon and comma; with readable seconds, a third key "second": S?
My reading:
{"hour": 7, "minute": 37, "second": 37}
